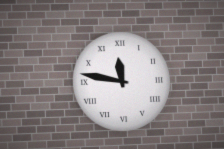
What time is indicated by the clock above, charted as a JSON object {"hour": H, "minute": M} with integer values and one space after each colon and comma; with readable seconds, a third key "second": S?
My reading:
{"hour": 11, "minute": 47}
